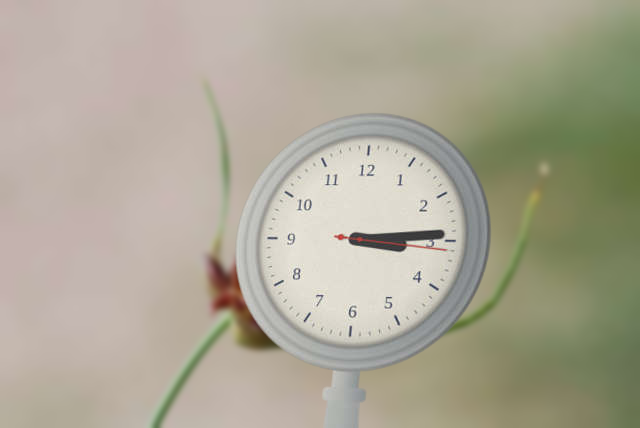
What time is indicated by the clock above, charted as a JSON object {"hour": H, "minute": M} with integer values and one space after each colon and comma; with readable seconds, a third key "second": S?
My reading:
{"hour": 3, "minute": 14, "second": 16}
